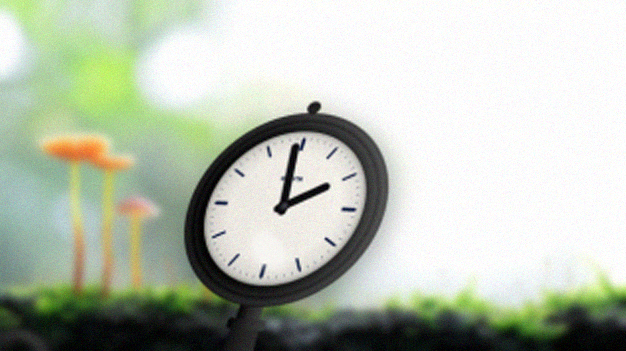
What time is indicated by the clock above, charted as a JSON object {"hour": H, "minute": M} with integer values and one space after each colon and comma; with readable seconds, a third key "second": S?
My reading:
{"hour": 1, "minute": 59}
